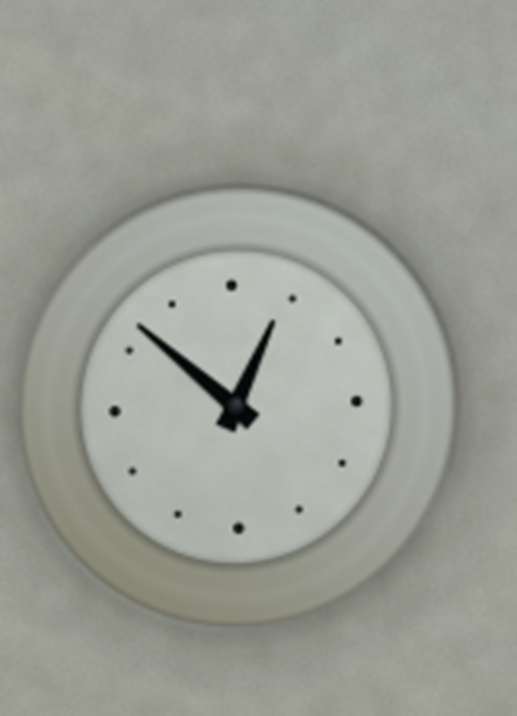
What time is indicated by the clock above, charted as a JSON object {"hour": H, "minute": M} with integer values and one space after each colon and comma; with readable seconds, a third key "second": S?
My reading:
{"hour": 12, "minute": 52}
